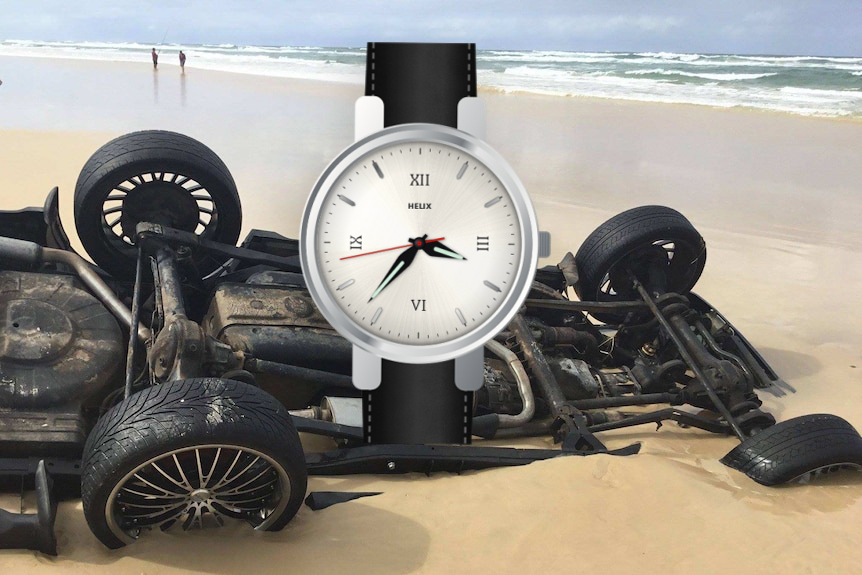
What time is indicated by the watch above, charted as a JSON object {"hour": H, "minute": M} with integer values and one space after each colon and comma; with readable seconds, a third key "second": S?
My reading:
{"hour": 3, "minute": 36, "second": 43}
